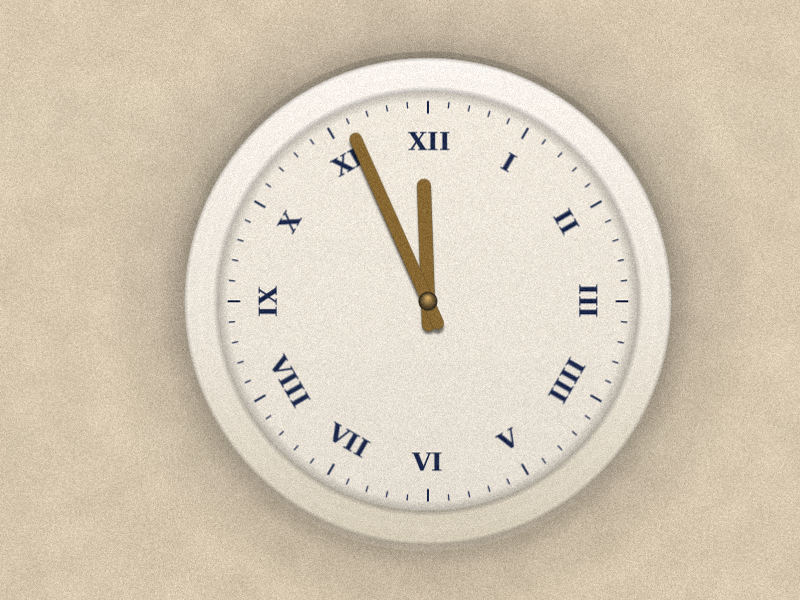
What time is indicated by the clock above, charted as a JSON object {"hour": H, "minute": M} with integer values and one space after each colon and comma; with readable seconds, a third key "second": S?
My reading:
{"hour": 11, "minute": 56}
